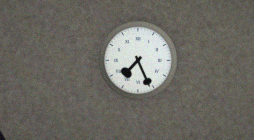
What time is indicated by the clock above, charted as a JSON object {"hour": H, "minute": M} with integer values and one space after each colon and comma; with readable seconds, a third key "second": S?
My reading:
{"hour": 7, "minute": 26}
